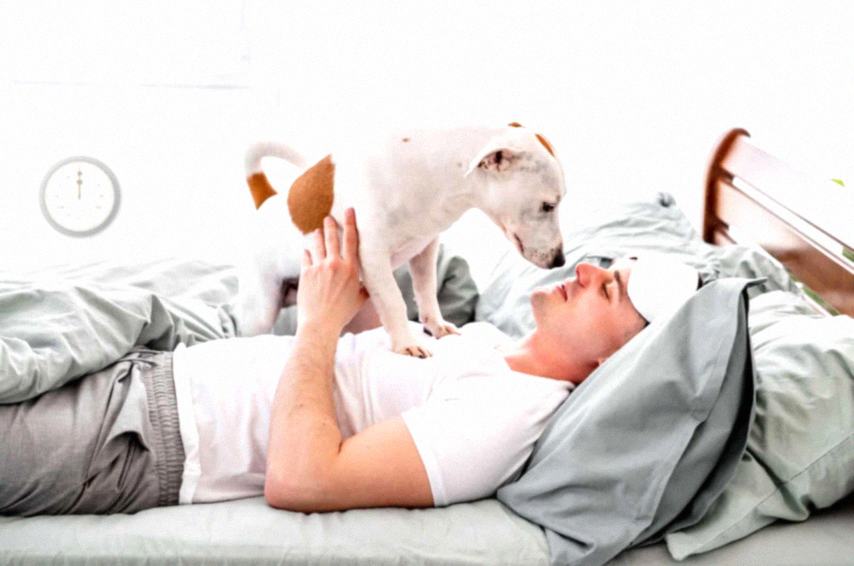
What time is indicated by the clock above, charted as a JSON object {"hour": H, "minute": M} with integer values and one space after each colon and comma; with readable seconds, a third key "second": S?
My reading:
{"hour": 12, "minute": 0}
